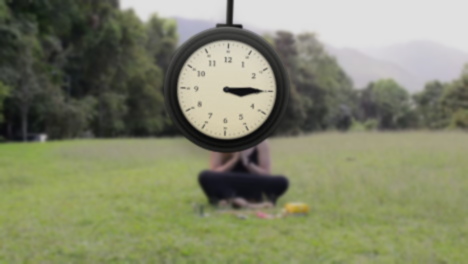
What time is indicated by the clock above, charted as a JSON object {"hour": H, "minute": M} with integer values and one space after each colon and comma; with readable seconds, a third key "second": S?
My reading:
{"hour": 3, "minute": 15}
